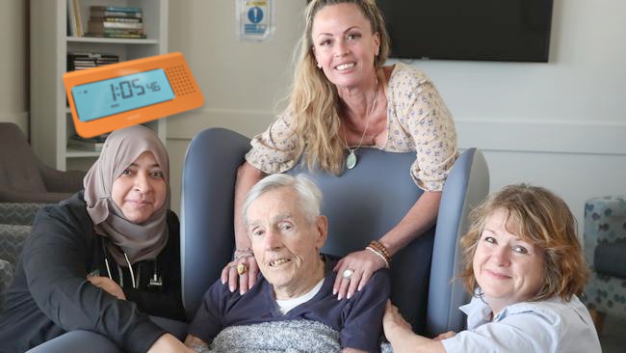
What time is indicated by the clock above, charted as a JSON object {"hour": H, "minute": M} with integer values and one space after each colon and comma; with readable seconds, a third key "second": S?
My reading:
{"hour": 1, "minute": 5}
